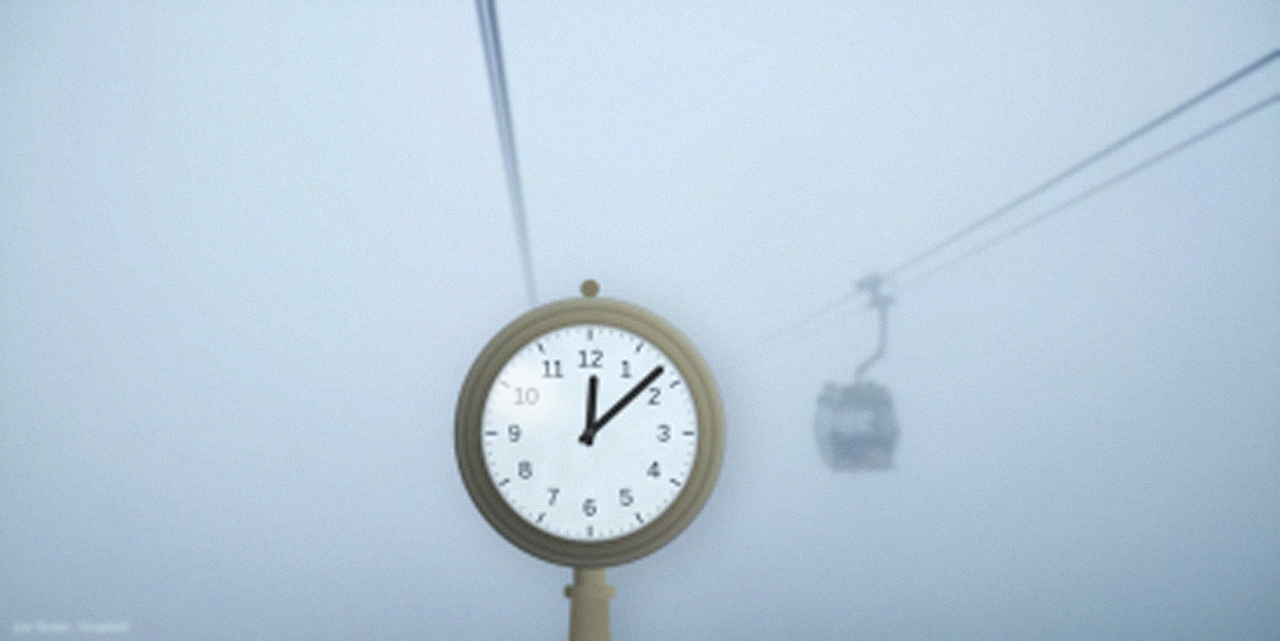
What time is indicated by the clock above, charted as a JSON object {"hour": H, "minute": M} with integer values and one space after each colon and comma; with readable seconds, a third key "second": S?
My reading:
{"hour": 12, "minute": 8}
